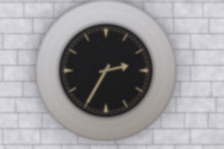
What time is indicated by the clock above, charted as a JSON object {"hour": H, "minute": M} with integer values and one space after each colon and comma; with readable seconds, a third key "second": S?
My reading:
{"hour": 2, "minute": 35}
